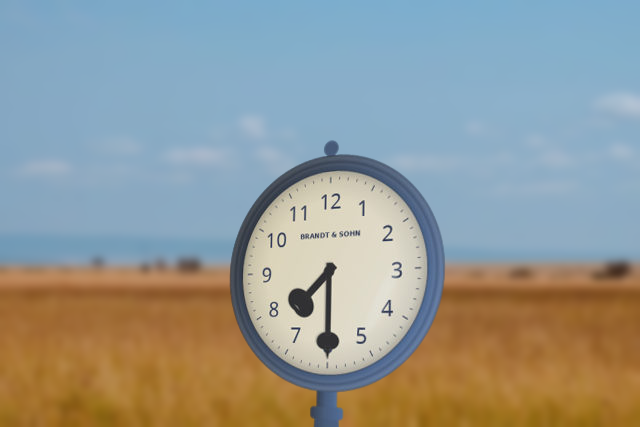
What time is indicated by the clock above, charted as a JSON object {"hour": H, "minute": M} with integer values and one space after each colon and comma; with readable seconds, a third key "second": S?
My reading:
{"hour": 7, "minute": 30}
